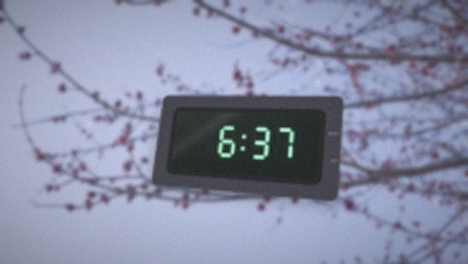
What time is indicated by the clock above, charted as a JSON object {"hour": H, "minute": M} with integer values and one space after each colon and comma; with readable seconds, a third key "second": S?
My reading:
{"hour": 6, "minute": 37}
